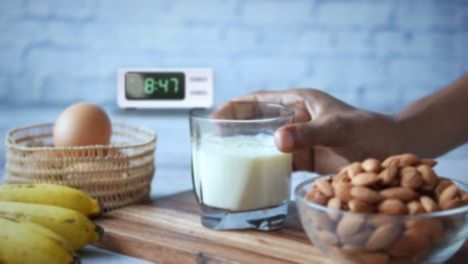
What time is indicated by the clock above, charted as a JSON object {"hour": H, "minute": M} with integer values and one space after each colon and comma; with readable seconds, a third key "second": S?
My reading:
{"hour": 8, "minute": 47}
